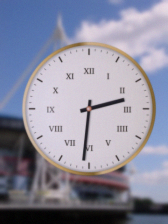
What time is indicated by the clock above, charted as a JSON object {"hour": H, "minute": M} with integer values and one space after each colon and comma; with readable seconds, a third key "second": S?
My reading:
{"hour": 2, "minute": 31}
